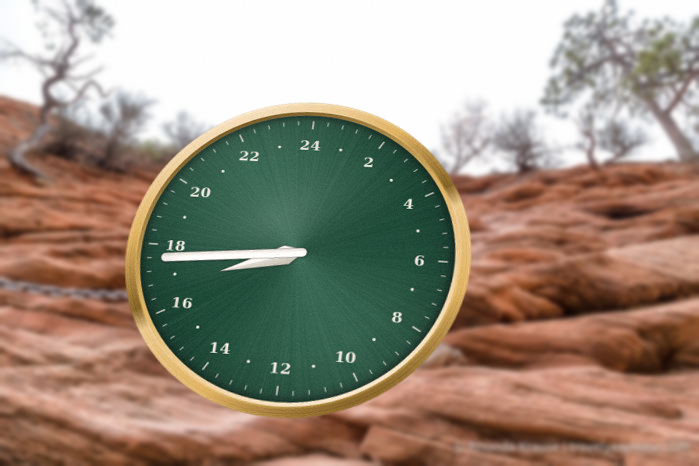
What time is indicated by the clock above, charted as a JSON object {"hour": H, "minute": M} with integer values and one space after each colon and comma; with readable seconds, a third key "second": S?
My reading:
{"hour": 16, "minute": 44}
